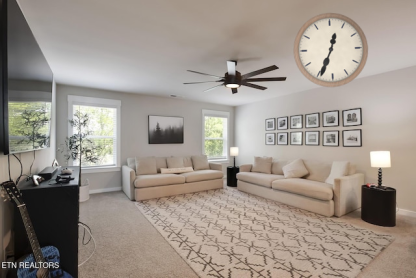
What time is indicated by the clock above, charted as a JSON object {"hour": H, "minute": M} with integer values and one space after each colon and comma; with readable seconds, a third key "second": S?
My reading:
{"hour": 12, "minute": 34}
